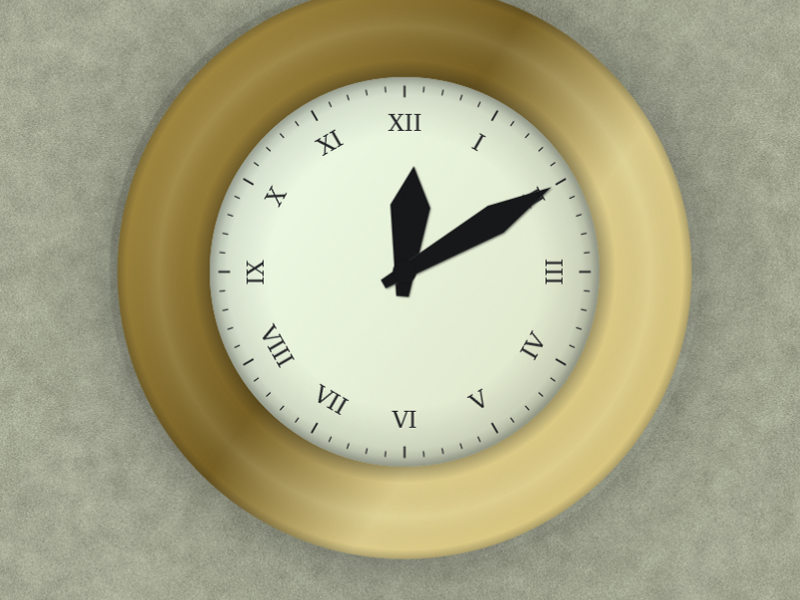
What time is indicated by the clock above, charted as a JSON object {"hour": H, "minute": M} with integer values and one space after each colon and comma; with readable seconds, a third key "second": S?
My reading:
{"hour": 12, "minute": 10}
